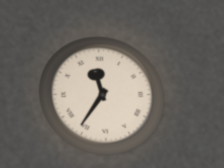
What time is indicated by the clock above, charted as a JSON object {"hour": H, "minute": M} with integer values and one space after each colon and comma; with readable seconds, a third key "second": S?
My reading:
{"hour": 11, "minute": 36}
